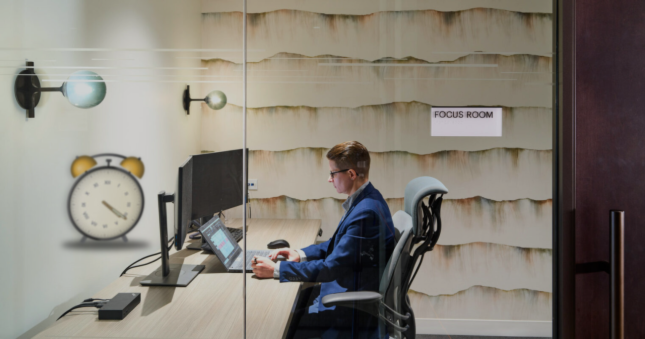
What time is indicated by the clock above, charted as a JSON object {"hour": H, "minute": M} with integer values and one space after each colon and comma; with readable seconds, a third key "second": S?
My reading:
{"hour": 4, "minute": 21}
